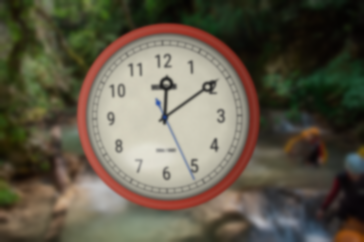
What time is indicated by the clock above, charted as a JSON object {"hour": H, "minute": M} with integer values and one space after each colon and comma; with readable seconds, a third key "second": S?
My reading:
{"hour": 12, "minute": 9, "second": 26}
